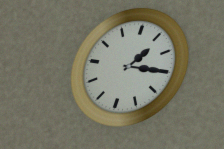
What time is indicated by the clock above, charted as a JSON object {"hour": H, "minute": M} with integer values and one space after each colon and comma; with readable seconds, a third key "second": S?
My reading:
{"hour": 1, "minute": 15}
